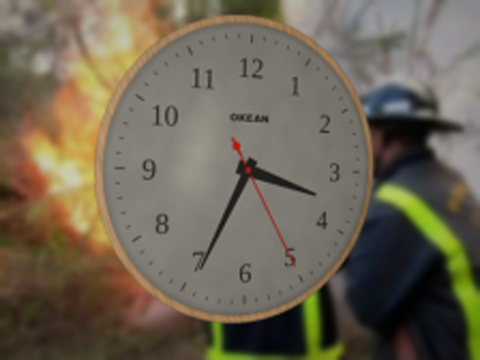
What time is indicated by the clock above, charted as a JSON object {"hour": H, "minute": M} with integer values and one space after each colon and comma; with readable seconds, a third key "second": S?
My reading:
{"hour": 3, "minute": 34, "second": 25}
